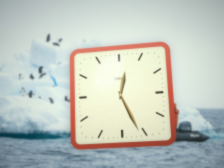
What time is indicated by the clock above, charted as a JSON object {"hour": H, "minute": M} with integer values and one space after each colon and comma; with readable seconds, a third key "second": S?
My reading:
{"hour": 12, "minute": 26}
